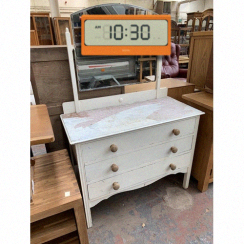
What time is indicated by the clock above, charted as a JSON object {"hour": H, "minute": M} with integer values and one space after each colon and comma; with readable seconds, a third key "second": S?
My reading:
{"hour": 10, "minute": 30}
